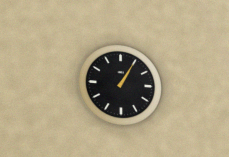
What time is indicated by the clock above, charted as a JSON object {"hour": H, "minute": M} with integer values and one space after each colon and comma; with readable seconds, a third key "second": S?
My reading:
{"hour": 1, "minute": 5}
